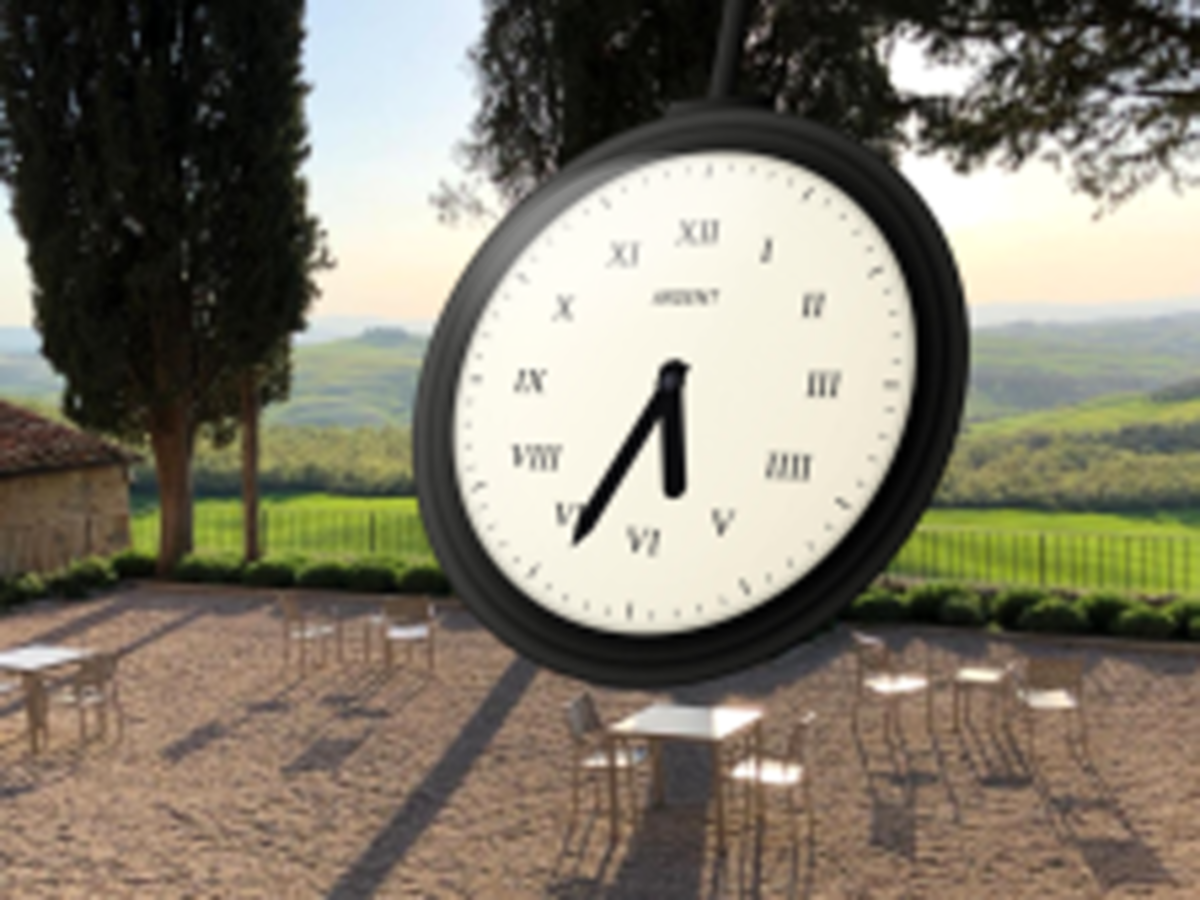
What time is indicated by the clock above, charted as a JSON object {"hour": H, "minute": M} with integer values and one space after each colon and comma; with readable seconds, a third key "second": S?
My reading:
{"hour": 5, "minute": 34}
